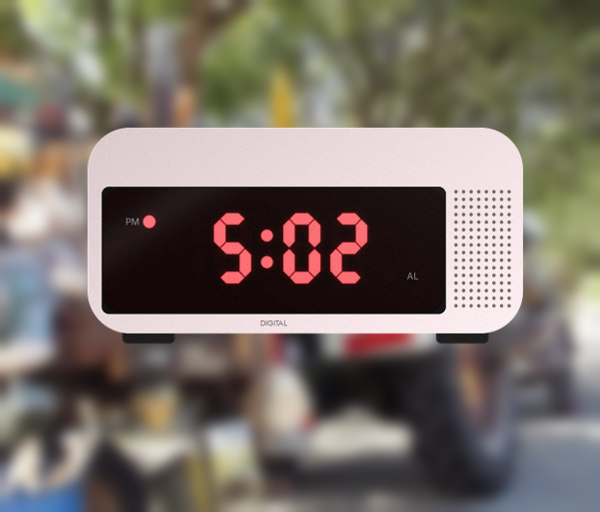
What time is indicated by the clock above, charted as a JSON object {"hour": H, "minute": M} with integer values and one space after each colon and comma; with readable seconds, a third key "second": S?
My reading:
{"hour": 5, "minute": 2}
